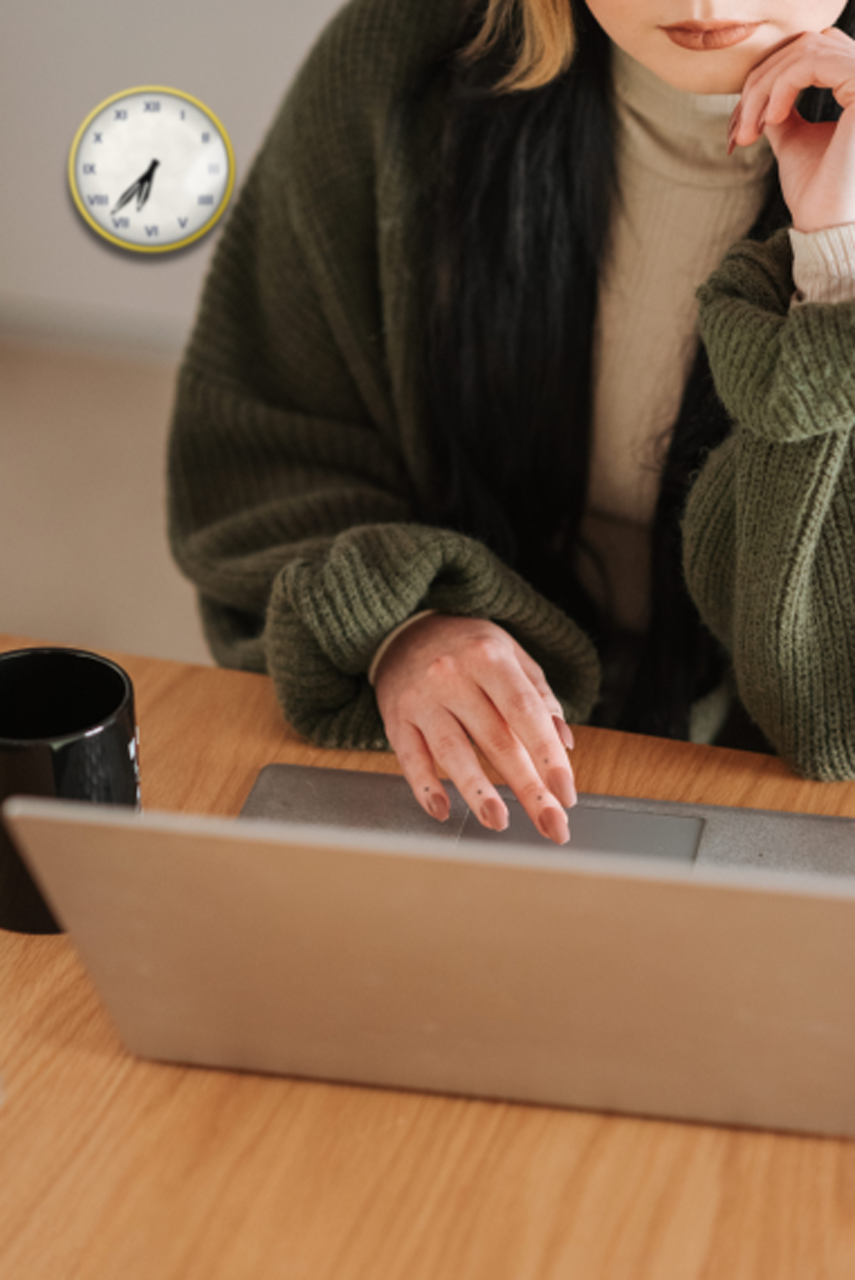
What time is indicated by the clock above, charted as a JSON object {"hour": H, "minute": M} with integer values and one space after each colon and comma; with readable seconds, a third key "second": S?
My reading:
{"hour": 6, "minute": 37}
